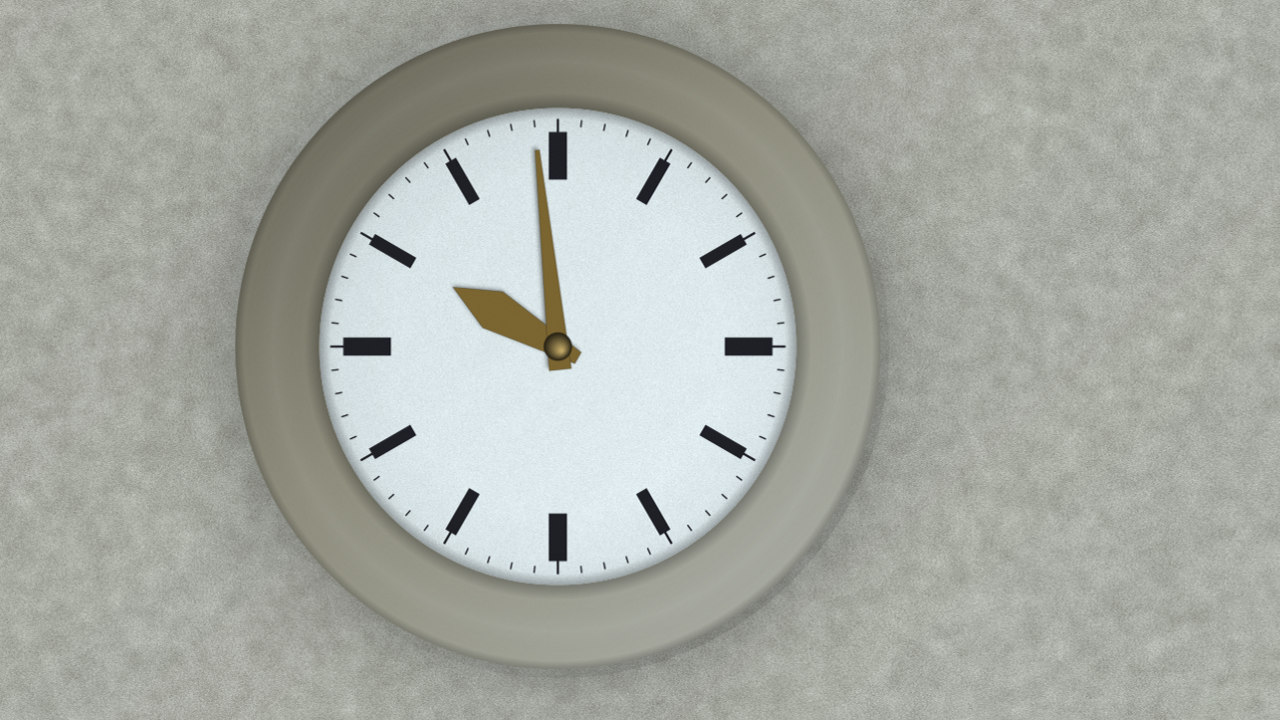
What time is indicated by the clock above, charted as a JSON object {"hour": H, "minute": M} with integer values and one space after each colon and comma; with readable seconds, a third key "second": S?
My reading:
{"hour": 9, "minute": 59}
